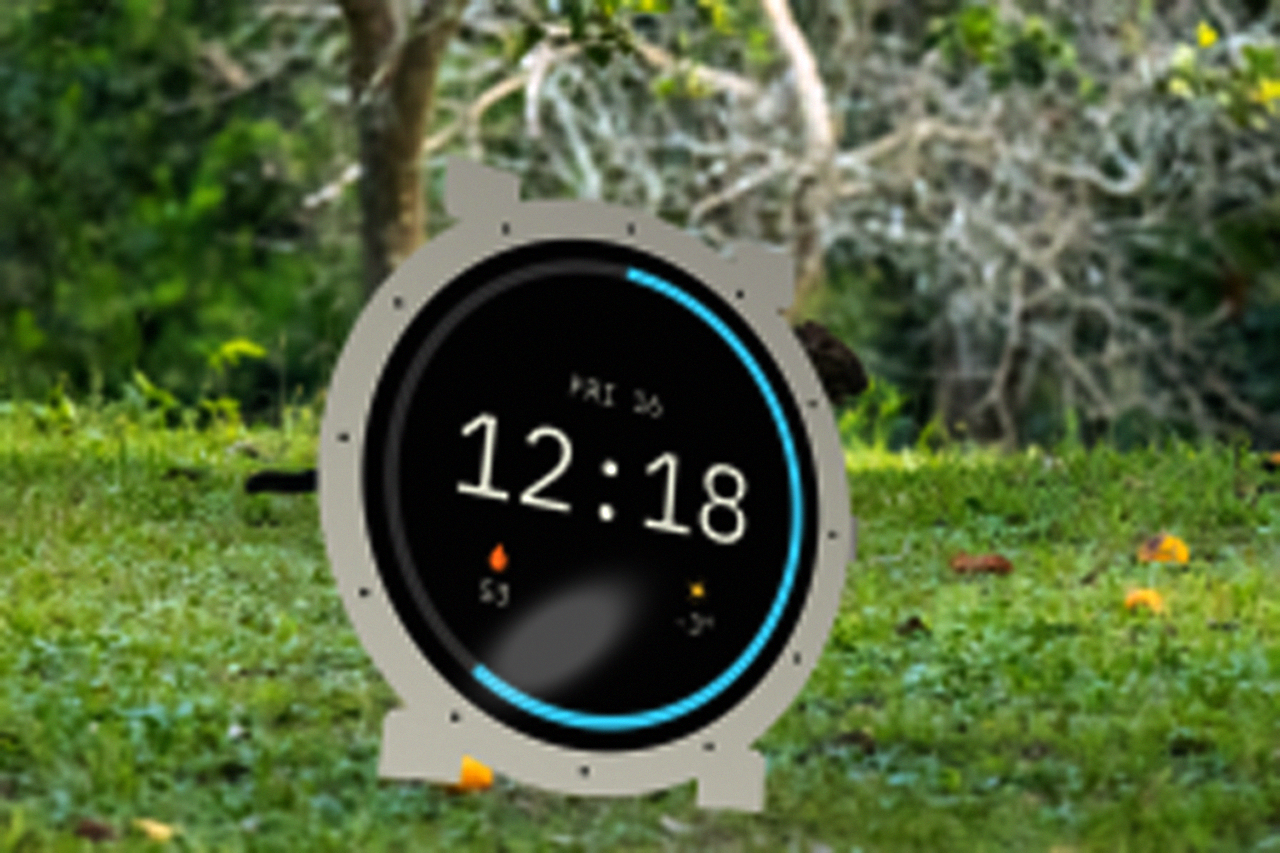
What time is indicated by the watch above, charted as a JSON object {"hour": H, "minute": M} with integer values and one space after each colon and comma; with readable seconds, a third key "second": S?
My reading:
{"hour": 12, "minute": 18}
